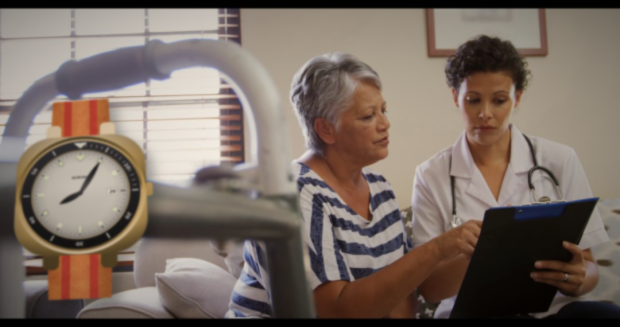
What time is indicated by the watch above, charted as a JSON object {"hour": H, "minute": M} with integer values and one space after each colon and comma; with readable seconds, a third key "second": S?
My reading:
{"hour": 8, "minute": 5}
